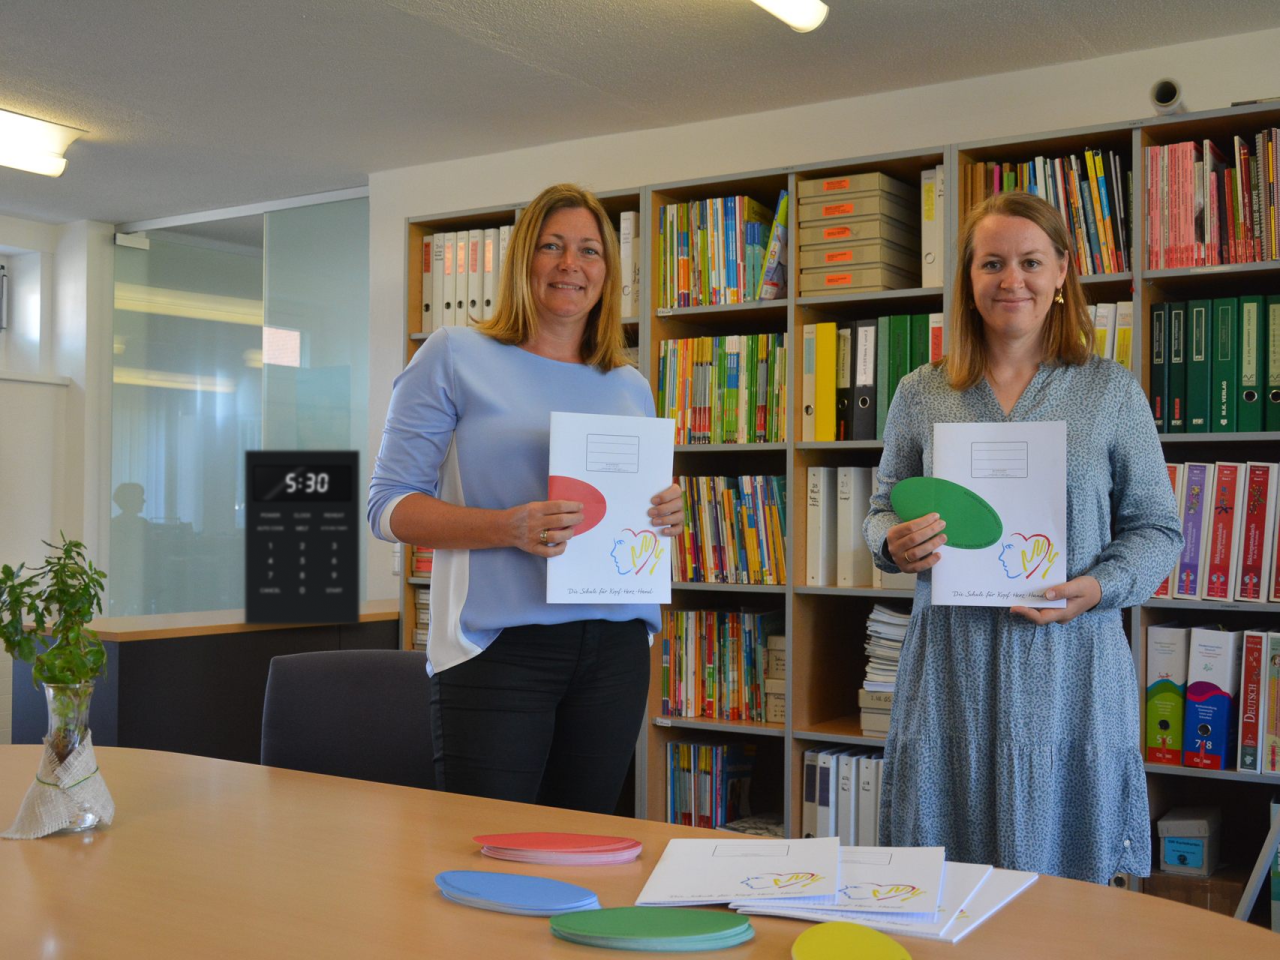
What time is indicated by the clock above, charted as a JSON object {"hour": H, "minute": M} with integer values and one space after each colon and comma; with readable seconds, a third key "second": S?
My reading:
{"hour": 5, "minute": 30}
